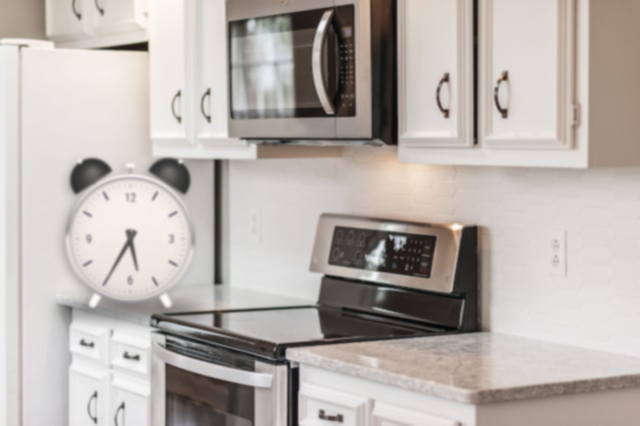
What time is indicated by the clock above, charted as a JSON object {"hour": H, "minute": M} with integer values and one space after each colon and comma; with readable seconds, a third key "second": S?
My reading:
{"hour": 5, "minute": 35}
